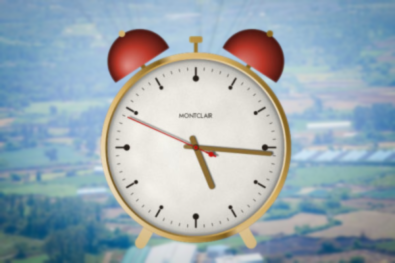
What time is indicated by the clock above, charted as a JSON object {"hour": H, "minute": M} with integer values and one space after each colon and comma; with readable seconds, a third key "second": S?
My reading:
{"hour": 5, "minute": 15, "second": 49}
